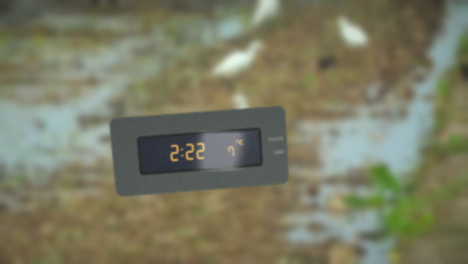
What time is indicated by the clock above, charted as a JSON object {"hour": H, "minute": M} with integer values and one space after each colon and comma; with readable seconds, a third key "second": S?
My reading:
{"hour": 2, "minute": 22}
